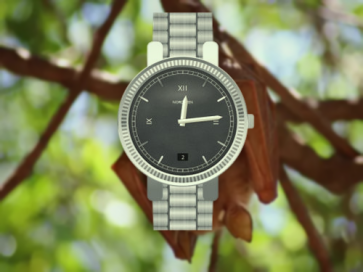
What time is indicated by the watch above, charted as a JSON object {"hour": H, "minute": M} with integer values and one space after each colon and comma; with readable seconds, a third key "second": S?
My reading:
{"hour": 12, "minute": 14}
